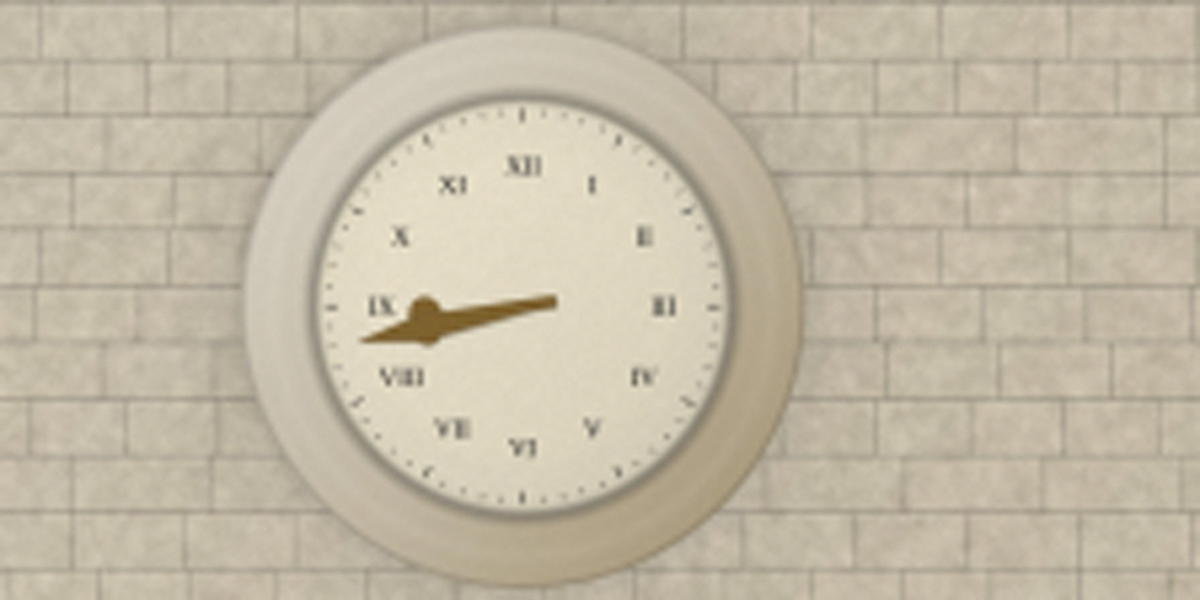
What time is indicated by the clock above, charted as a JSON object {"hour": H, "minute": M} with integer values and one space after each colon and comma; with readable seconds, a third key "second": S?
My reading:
{"hour": 8, "minute": 43}
